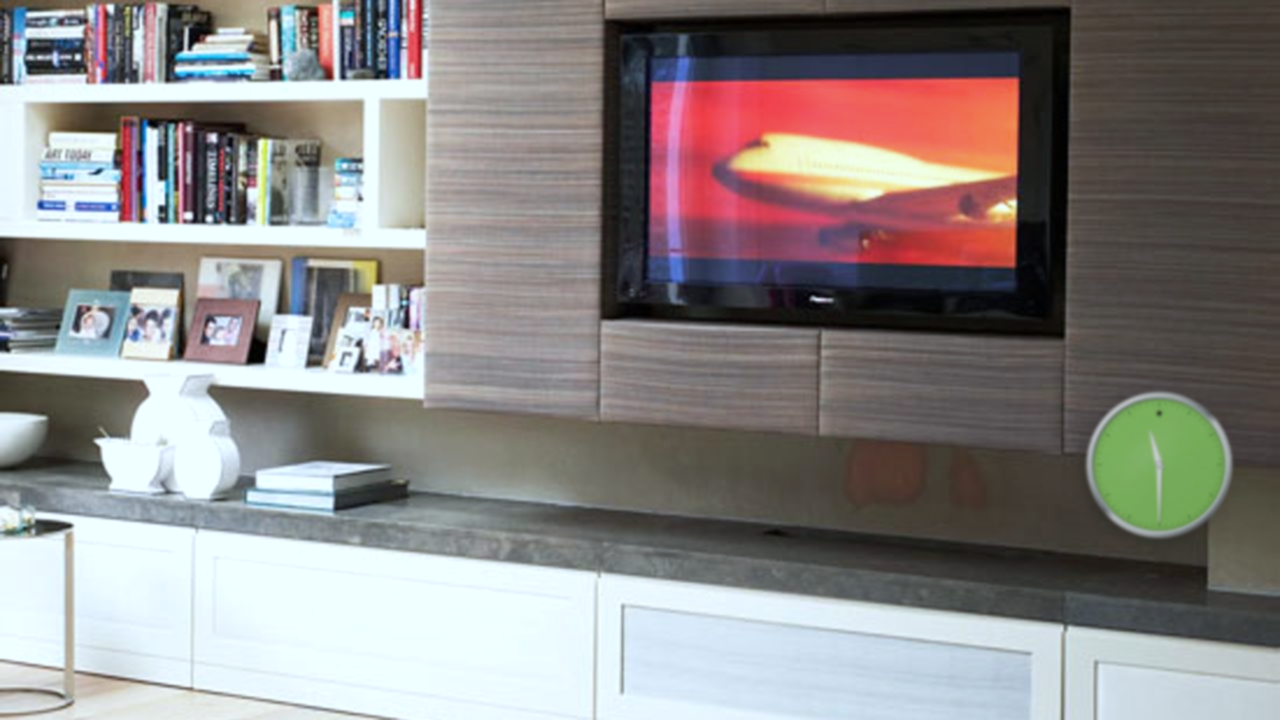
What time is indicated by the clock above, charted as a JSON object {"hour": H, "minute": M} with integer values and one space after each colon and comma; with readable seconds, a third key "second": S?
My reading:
{"hour": 11, "minute": 30}
